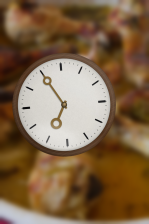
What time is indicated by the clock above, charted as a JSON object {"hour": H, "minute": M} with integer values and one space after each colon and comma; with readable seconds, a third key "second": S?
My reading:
{"hour": 6, "minute": 55}
